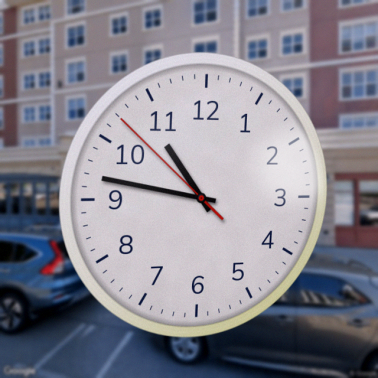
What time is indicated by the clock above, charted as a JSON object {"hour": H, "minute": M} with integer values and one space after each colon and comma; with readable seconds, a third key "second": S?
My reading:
{"hour": 10, "minute": 46, "second": 52}
